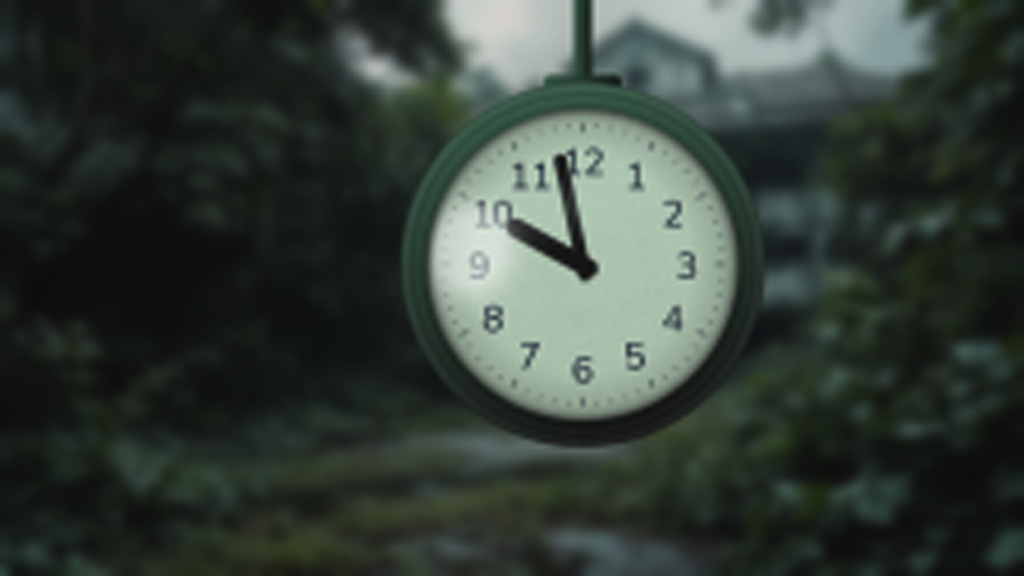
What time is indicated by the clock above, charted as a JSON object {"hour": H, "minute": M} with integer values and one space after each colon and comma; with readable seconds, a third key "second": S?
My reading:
{"hour": 9, "minute": 58}
